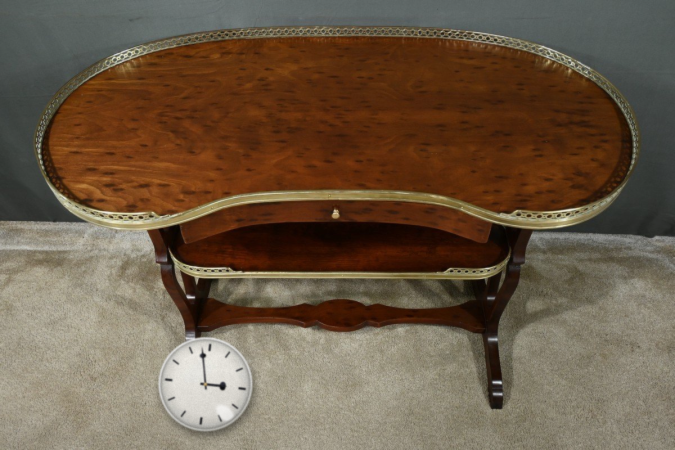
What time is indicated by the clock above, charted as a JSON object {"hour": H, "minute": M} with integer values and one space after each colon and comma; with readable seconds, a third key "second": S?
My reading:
{"hour": 2, "minute": 58}
